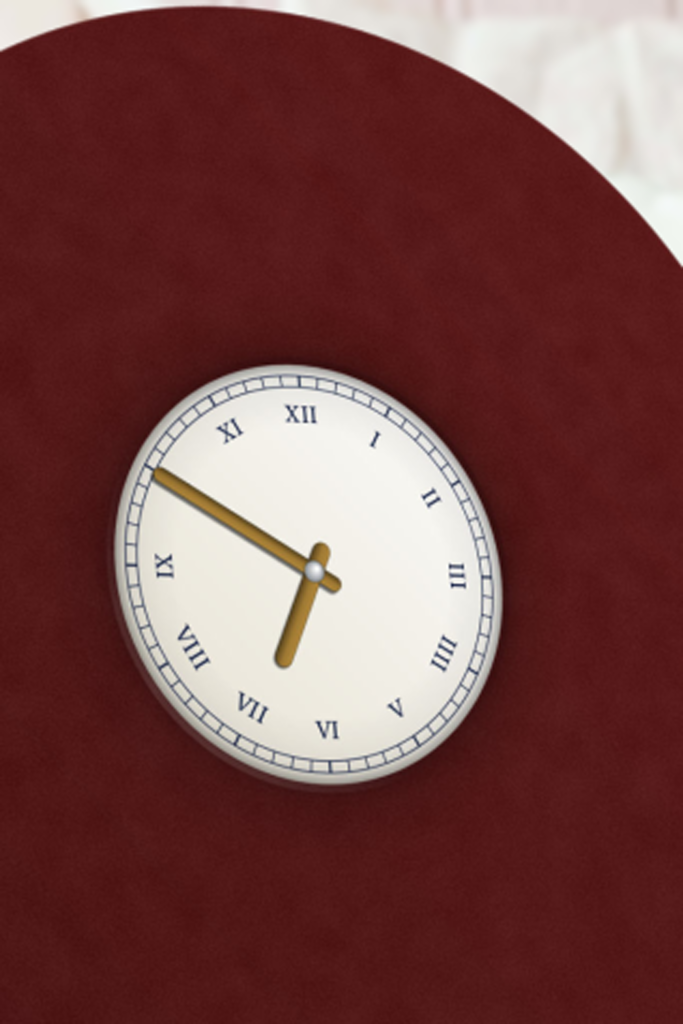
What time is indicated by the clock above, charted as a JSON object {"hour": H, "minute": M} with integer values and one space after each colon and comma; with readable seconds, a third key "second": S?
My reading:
{"hour": 6, "minute": 50}
